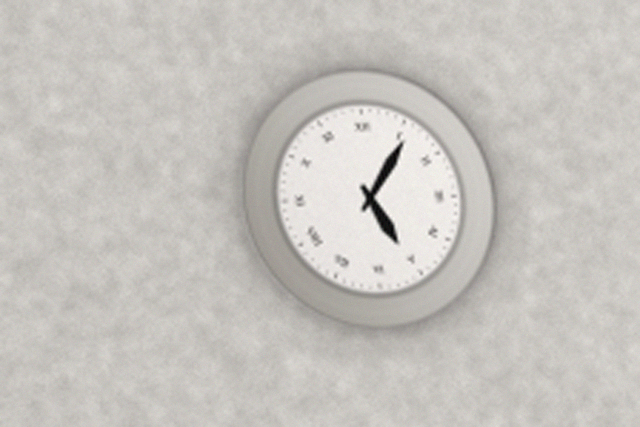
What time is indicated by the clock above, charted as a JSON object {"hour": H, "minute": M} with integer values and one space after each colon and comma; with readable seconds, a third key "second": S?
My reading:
{"hour": 5, "minute": 6}
